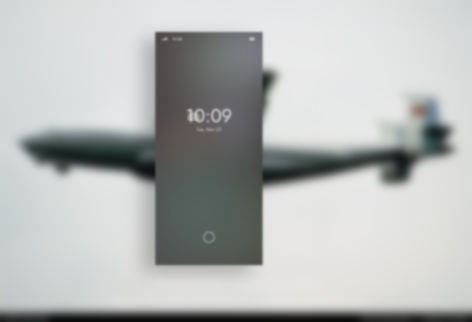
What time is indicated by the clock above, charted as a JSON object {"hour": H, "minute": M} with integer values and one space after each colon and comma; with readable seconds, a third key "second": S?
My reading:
{"hour": 10, "minute": 9}
